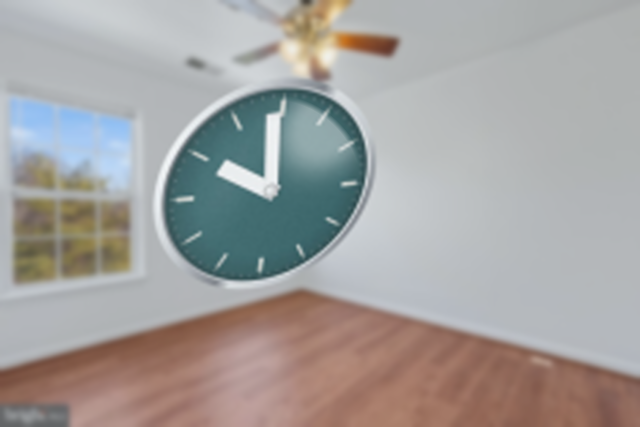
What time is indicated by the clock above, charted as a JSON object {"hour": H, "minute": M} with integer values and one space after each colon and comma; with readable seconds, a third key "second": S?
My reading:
{"hour": 9, "minute": 59}
